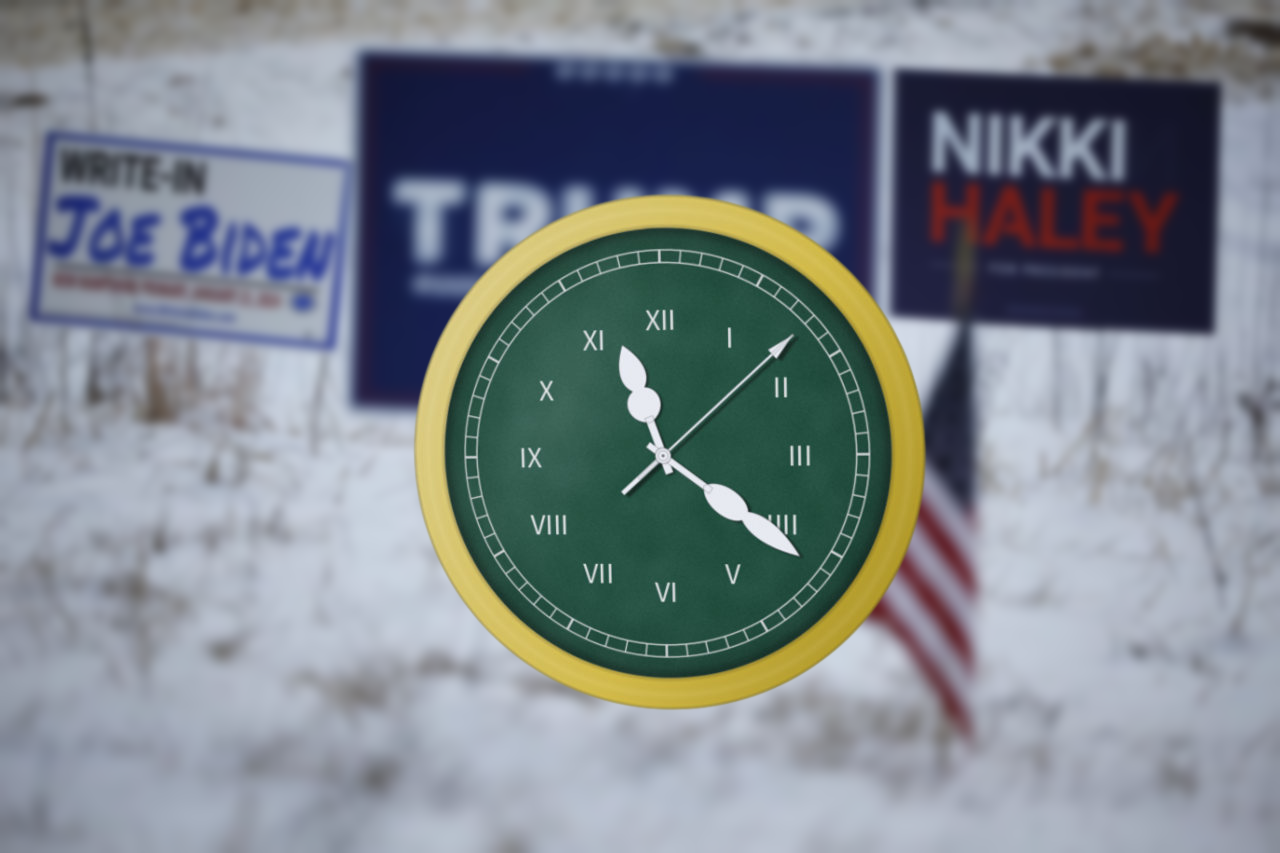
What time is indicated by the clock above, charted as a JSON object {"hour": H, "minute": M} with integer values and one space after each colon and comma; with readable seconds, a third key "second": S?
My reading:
{"hour": 11, "minute": 21, "second": 8}
